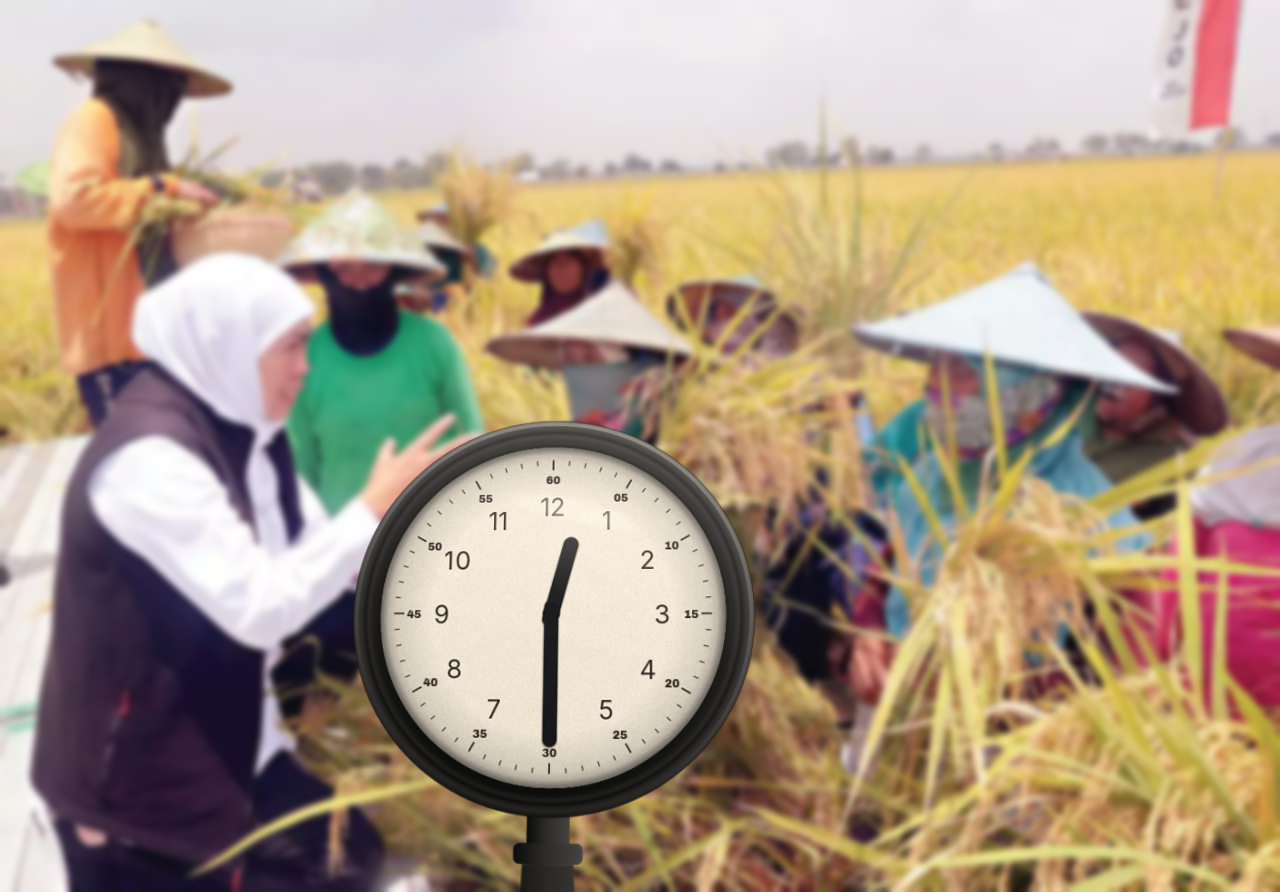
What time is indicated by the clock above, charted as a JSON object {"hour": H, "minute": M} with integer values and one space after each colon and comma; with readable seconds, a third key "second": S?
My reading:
{"hour": 12, "minute": 30}
